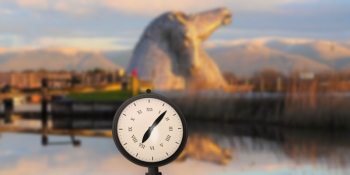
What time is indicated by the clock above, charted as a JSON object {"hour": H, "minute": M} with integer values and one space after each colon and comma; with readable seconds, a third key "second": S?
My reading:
{"hour": 7, "minute": 7}
